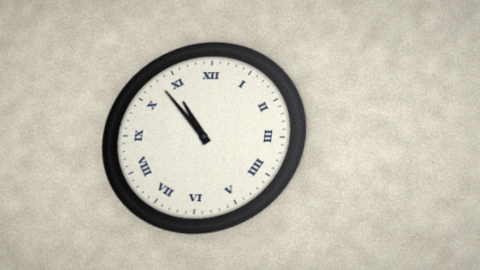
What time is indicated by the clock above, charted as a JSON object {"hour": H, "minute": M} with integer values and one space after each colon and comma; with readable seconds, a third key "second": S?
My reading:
{"hour": 10, "minute": 53}
